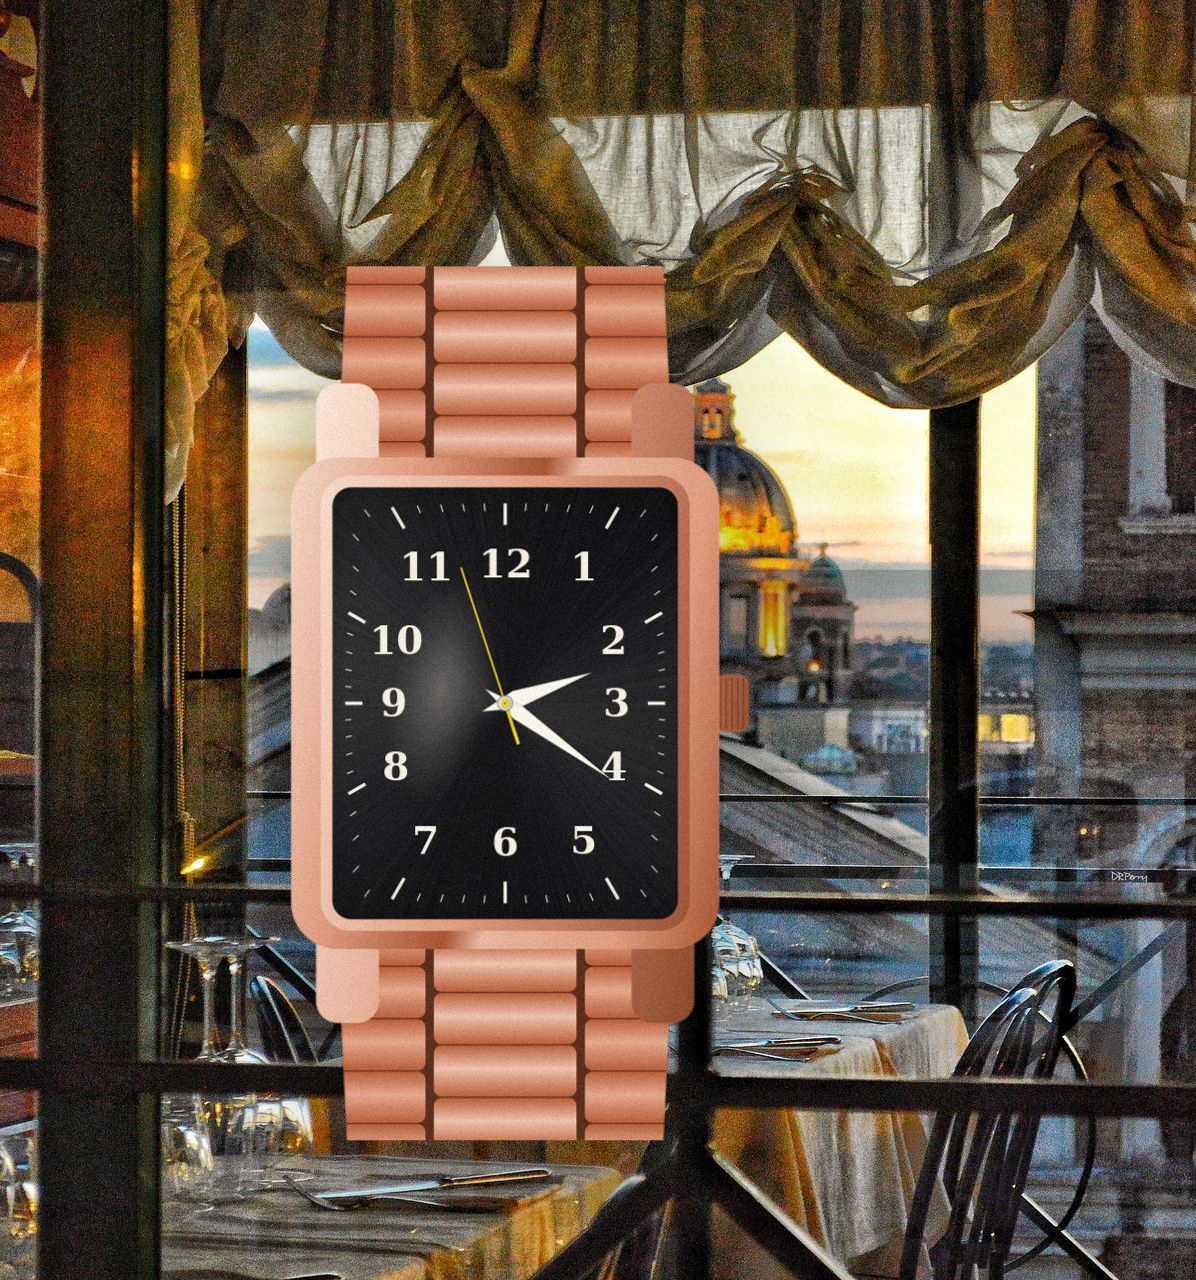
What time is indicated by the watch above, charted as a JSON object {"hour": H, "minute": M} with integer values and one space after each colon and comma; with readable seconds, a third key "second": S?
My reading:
{"hour": 2, "minute": 20, "second": 57}
